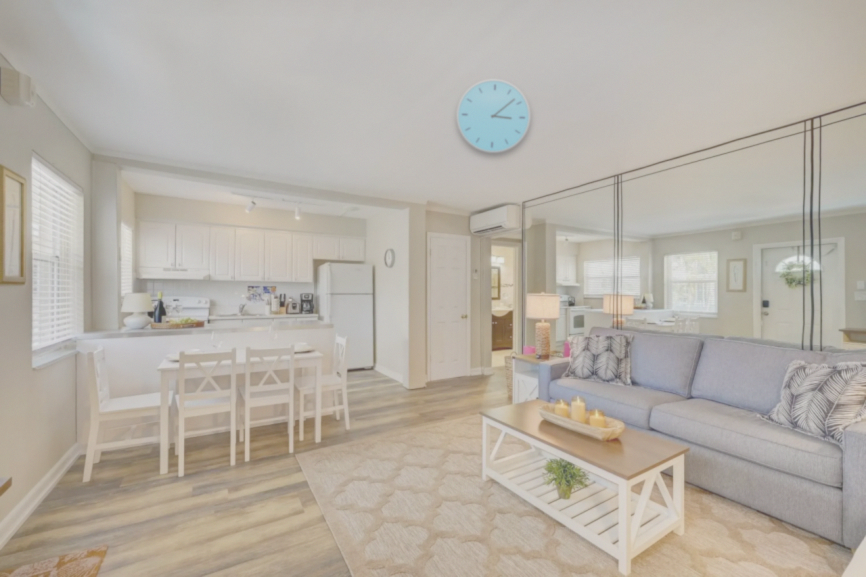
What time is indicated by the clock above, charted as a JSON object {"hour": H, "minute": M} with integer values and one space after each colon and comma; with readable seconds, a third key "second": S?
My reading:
{"hour": 3, "minute": 8}
